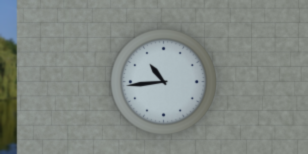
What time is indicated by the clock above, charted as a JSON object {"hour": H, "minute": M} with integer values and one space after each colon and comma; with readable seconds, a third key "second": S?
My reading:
{"hour": 10, "minute": 44}
